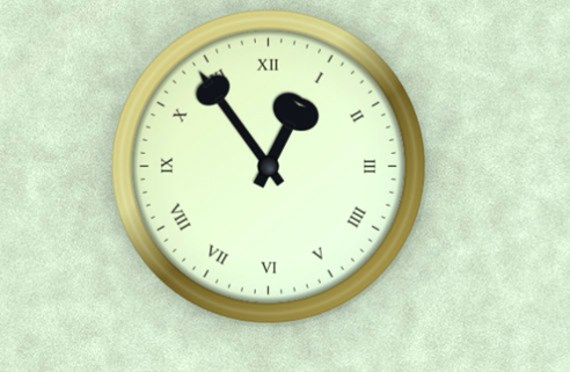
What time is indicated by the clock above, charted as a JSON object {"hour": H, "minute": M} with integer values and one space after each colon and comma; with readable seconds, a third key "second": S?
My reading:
{"hour": 12, "minute": 54}
